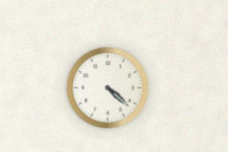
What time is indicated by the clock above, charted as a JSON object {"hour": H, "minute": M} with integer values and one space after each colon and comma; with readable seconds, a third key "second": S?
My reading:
{"hour": 4, "minute": 22}
